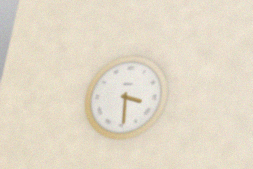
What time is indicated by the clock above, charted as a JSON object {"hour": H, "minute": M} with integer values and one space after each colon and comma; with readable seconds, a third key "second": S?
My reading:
{"hour": 3, "minute": 29}
